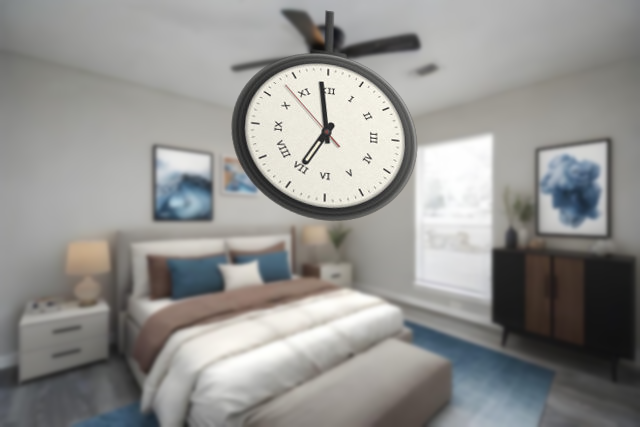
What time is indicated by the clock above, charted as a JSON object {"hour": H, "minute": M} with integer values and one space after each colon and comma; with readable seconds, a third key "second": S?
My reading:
{"hour": 6, "minute": 58, "second": 53}
